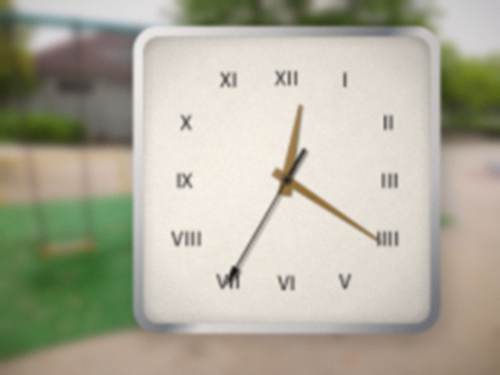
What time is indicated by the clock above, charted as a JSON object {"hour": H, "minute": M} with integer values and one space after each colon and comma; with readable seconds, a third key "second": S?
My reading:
{"hour": 12, "minute": 20, "second": 35}
